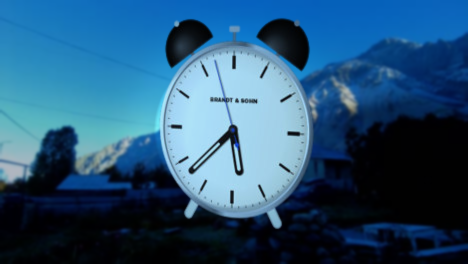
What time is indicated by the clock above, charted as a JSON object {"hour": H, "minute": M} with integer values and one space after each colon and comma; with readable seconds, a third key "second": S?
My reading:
{"hour": 5, "minute": 37, "second": 57}
